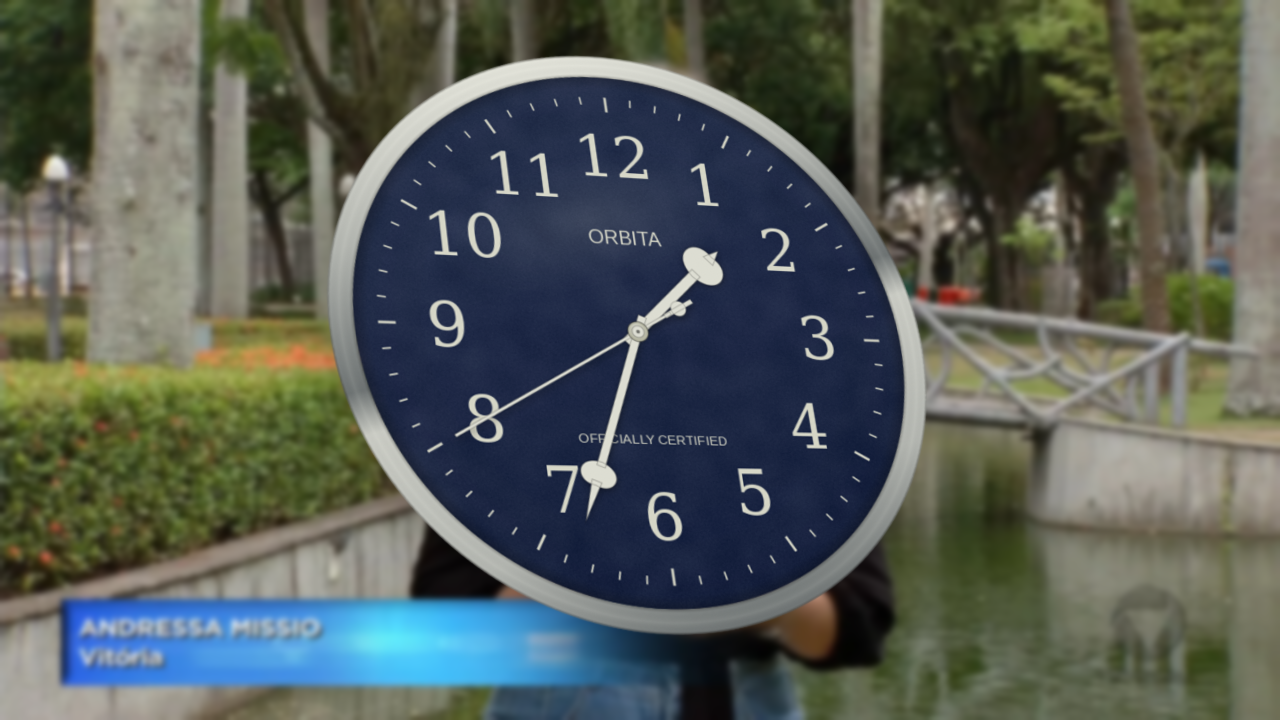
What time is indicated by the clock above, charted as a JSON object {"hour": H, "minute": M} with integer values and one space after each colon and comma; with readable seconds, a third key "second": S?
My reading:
{"hour": 1, "minute": 33, "second": 40}
